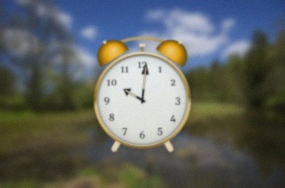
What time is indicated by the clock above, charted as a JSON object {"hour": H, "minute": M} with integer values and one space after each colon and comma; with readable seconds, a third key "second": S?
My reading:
{"hour": 10, "minute": 1}
